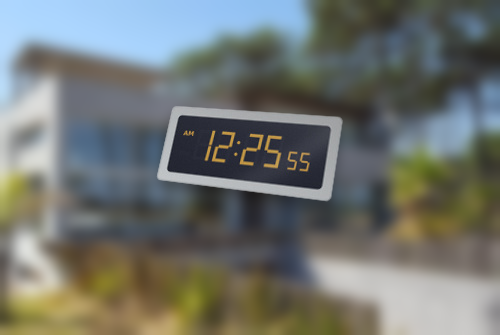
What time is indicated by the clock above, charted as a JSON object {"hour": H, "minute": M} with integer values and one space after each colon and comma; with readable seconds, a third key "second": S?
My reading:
{"hour": 12, "minute": 25, "second": 55}
